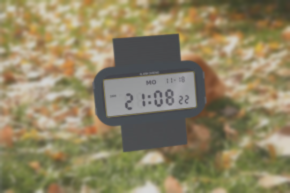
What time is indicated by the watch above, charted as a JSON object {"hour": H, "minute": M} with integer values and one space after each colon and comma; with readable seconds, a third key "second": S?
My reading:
{"hour": 21, "minute": 8}
